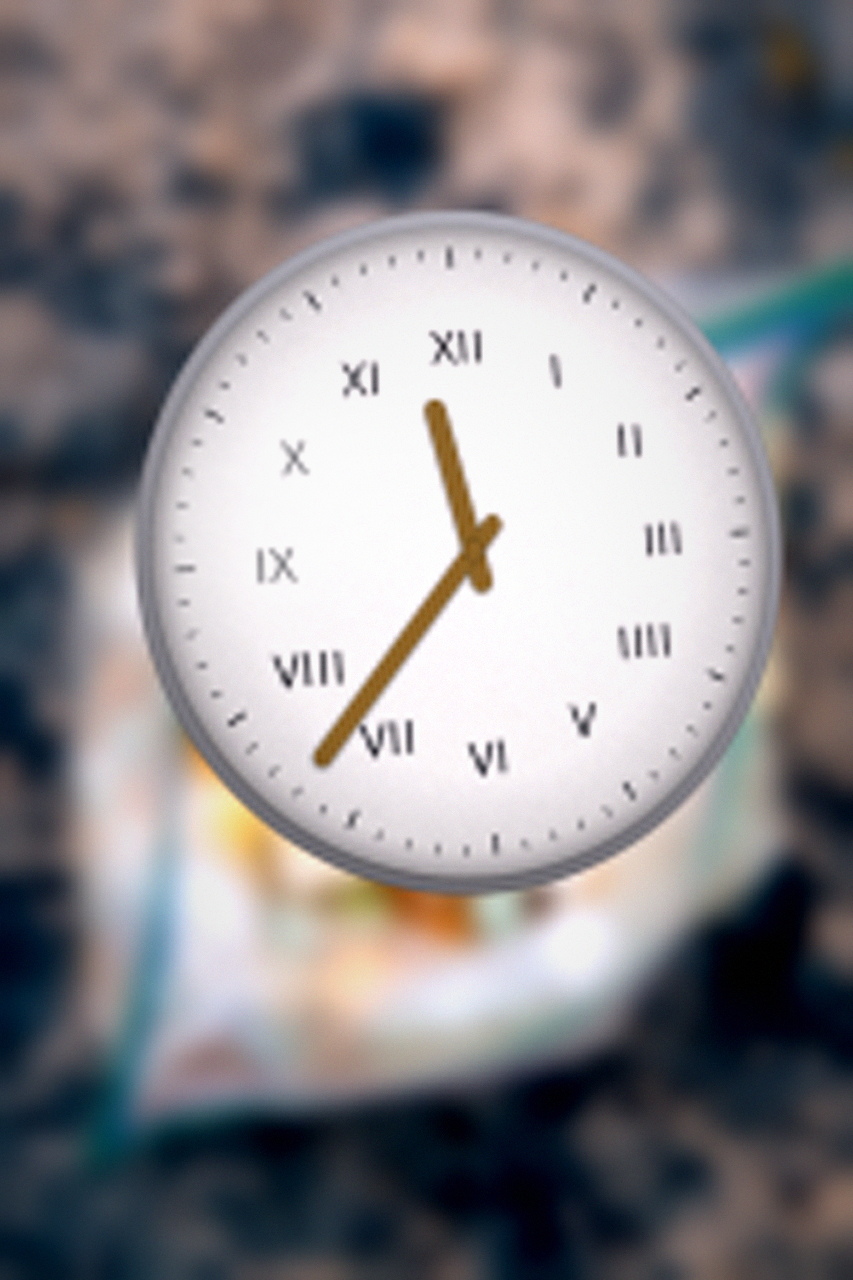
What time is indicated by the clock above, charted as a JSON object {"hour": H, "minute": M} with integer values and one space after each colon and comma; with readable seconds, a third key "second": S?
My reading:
{"hour": 11, "minute": 37}
